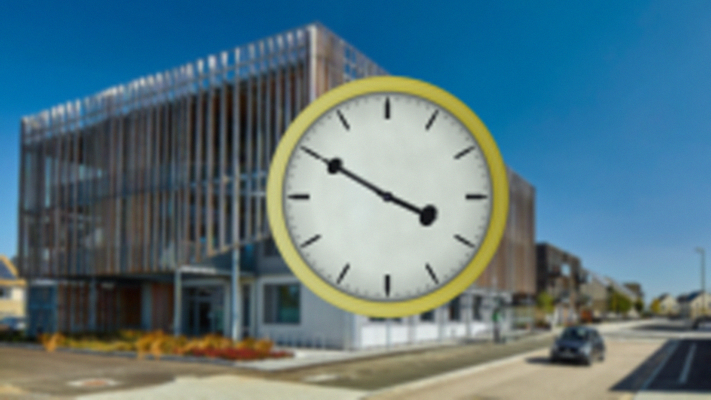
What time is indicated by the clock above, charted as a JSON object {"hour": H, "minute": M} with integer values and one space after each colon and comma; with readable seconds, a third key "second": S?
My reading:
{"hour": 3, "minute": 50}
